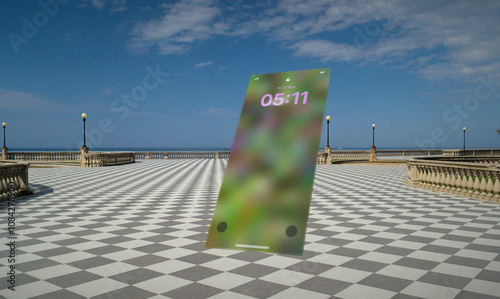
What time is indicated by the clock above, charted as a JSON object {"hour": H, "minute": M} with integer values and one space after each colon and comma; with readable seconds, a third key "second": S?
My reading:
{"hour": 5, "minute": 11}
